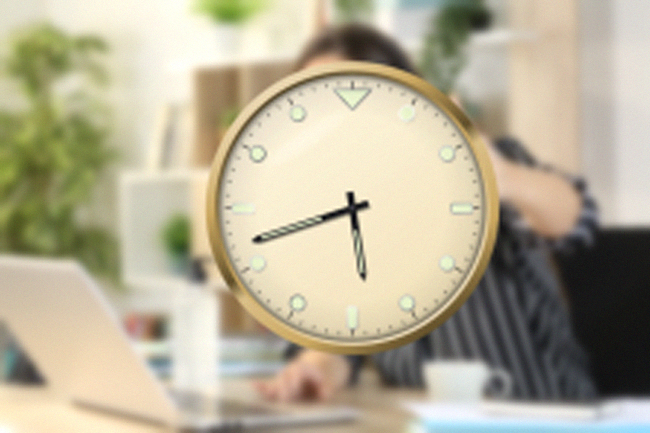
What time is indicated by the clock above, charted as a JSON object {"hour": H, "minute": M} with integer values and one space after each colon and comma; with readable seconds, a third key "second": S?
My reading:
{"hour": 5, "minute": 42}
